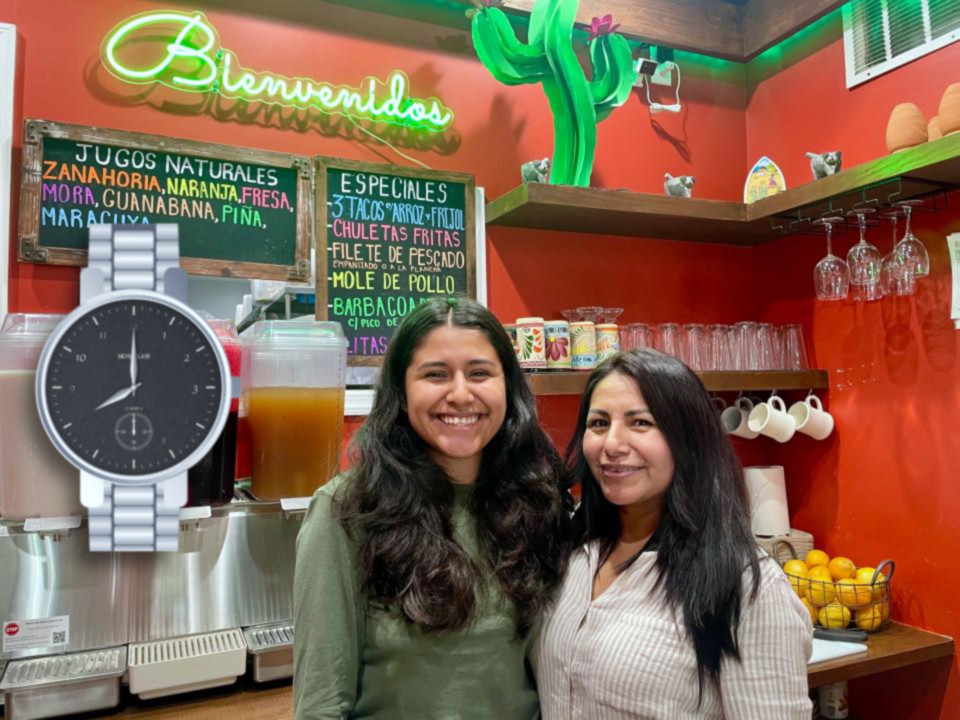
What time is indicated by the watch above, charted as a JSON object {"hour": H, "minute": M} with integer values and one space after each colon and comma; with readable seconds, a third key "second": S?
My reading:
{"hour": 8, "minute": 0}
